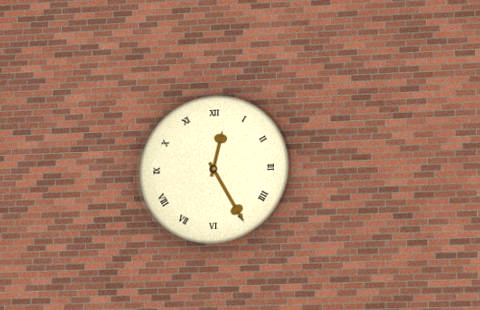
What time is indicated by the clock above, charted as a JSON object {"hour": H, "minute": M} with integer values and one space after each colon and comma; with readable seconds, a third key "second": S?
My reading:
{"hour": 12, "minute": 25}
